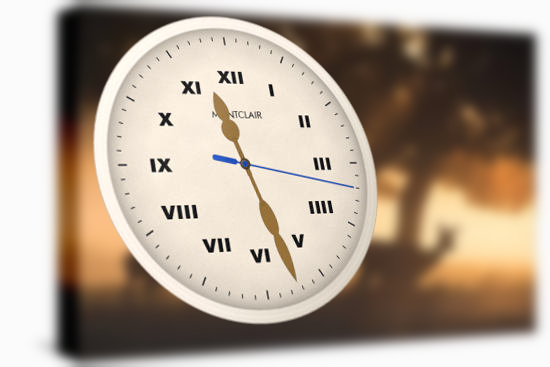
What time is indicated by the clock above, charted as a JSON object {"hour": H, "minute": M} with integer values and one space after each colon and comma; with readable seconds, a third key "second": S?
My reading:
{"hour": 11, "minute": 27, "second": 17}
